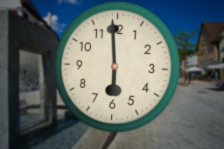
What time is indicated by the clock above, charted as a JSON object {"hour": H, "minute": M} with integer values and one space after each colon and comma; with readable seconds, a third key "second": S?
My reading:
{"hour": 5, "minute": 59}
